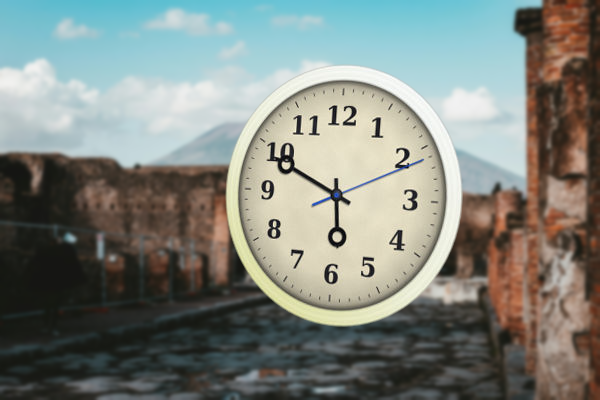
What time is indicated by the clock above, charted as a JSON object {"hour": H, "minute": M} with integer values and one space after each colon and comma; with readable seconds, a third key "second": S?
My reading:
{"hour": 5, "minute": 49, "second": 11}
